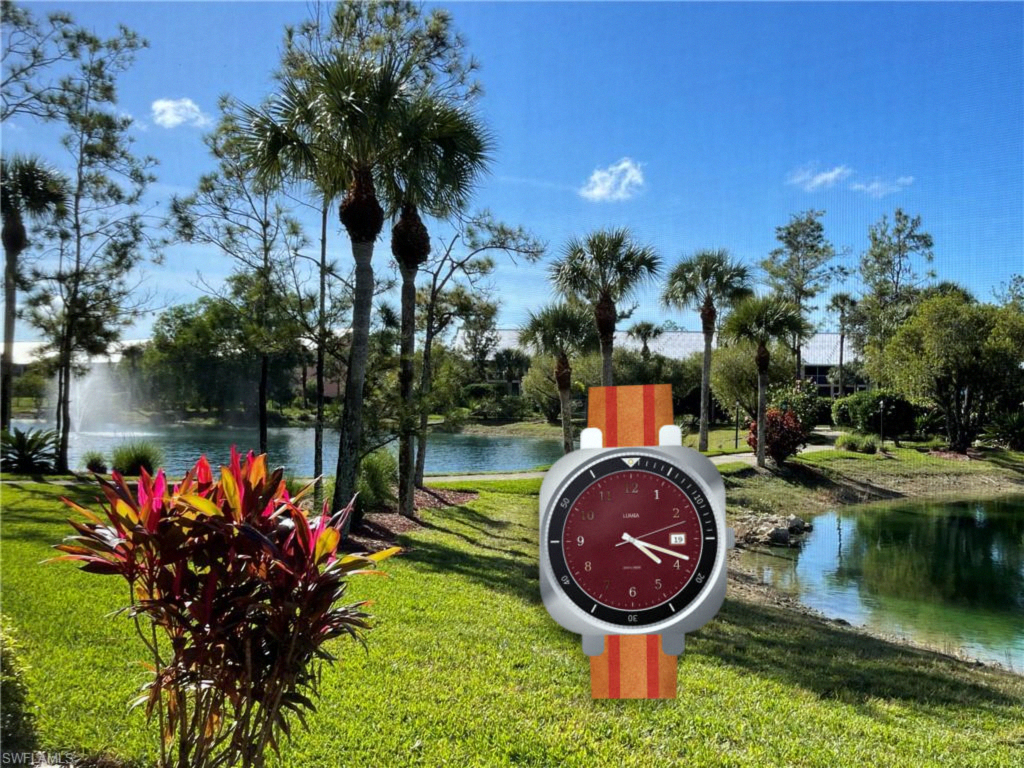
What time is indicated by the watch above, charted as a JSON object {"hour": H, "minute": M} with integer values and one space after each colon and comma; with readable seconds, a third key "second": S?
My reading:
{"hour": 4, "minute": 18, "second": 12}
